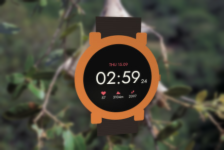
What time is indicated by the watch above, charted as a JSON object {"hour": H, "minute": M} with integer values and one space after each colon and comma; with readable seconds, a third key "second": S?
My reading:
{"hour": 2, "minute": 59}
